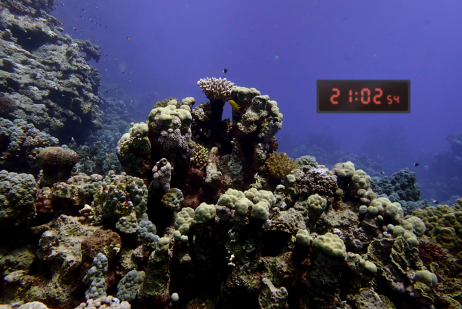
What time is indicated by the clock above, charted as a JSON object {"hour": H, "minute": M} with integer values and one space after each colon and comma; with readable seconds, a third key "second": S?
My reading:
{"hour": 21, "minute": 2, "second": 54}
